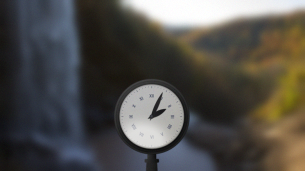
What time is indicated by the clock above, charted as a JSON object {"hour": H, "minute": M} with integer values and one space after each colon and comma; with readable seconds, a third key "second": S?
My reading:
{"hour": 2, "minute": 4}
